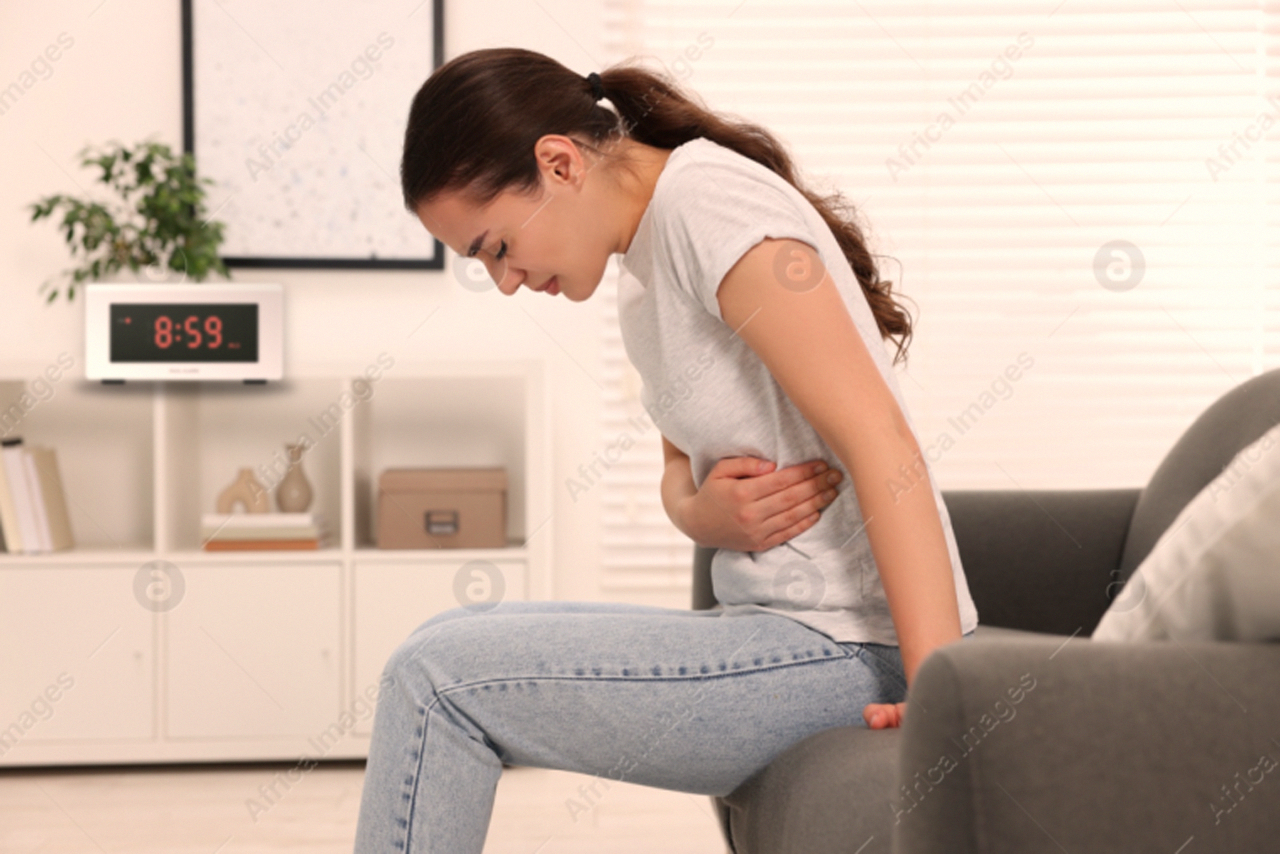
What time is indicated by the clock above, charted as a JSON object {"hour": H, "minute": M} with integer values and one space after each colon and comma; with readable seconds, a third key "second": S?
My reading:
{"hour": 8, "minute": 59}
